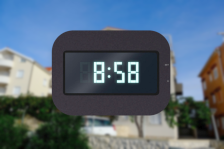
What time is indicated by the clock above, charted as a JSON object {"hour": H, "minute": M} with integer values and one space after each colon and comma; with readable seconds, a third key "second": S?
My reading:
{"hour": 8, "minute": 58}
